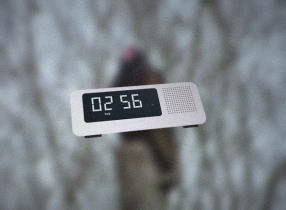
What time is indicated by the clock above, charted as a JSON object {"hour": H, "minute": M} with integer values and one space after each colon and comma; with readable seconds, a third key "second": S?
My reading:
{"hour": 2, "minute": 56}
